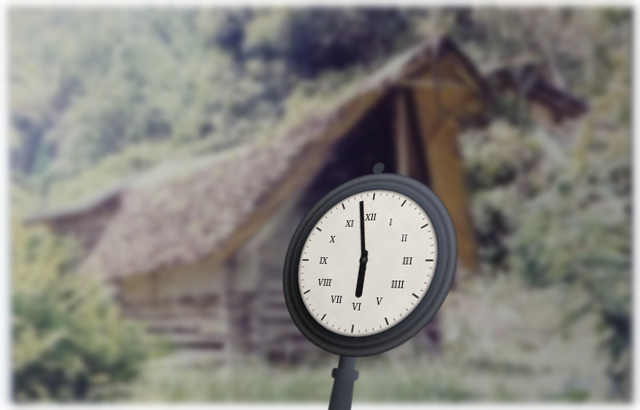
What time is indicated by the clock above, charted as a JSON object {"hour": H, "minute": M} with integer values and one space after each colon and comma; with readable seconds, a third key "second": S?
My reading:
{"hour": 5, "minute": 58}
